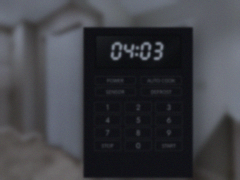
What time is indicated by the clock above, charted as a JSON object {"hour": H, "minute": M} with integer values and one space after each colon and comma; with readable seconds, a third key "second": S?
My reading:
{"hour": 4, "minute": 3}
